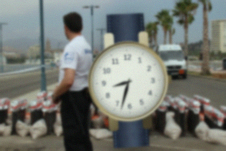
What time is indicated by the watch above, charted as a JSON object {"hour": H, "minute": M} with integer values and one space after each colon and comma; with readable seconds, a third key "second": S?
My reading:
{"hour": 8, "minute": 33}
